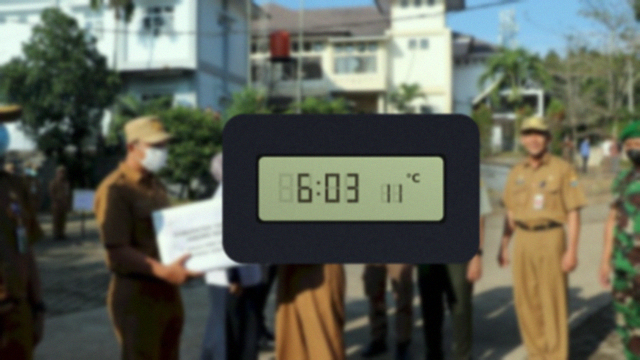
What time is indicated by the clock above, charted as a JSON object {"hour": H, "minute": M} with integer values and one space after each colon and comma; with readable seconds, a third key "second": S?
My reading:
{"hour": 6, "minute": 3}
